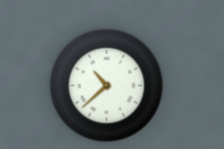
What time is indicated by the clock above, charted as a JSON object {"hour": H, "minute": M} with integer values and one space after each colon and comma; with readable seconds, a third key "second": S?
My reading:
{"hour": 10, "minute": 38}
